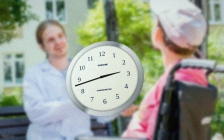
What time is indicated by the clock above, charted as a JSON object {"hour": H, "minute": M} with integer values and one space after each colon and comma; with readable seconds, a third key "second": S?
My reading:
{"hour": 2, "minute": 43}
